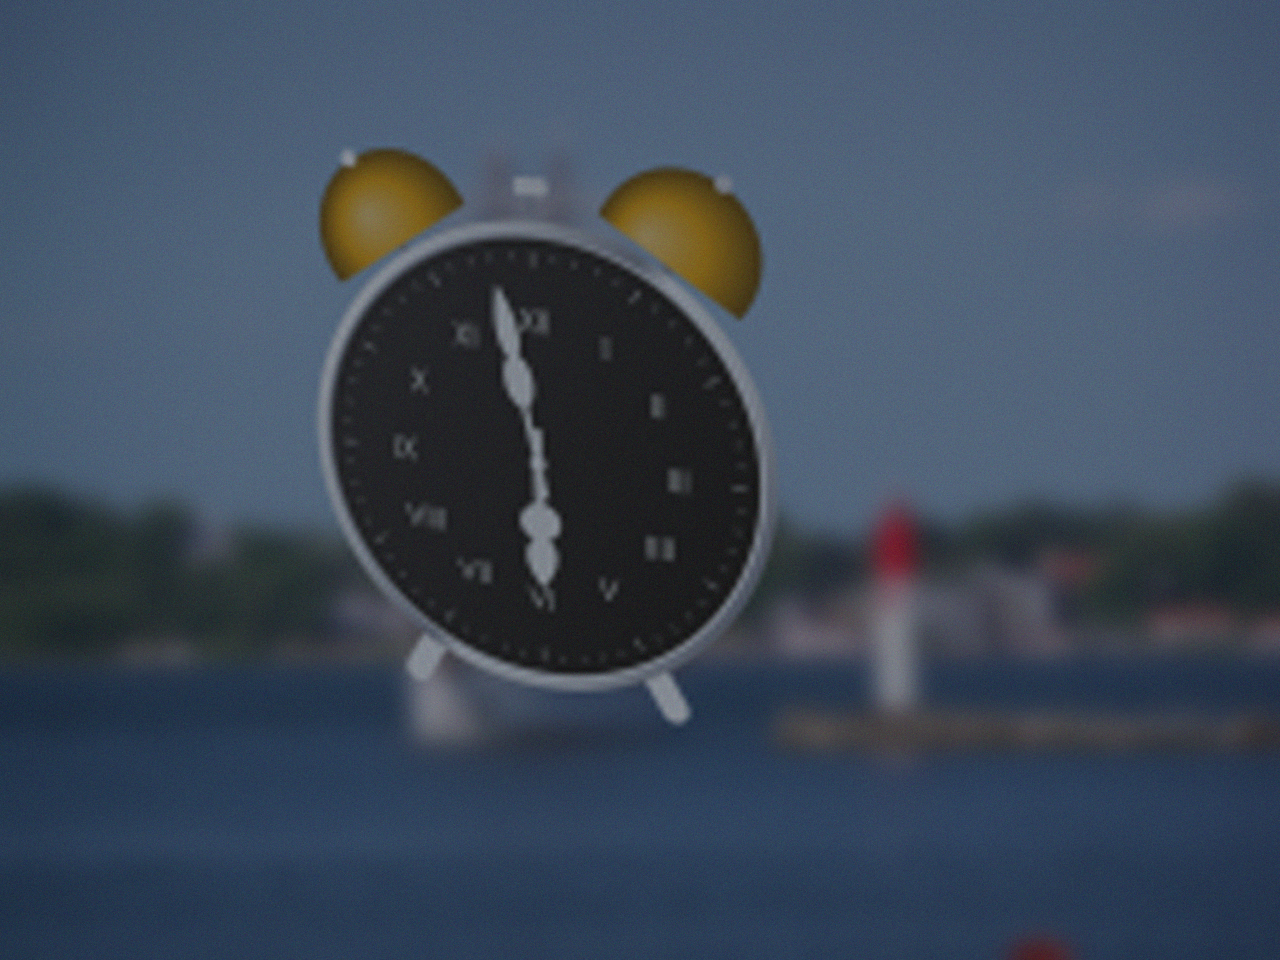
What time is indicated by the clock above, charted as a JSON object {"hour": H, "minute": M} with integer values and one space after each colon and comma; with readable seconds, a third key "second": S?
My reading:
{"hour": 5, "minute": 58}
